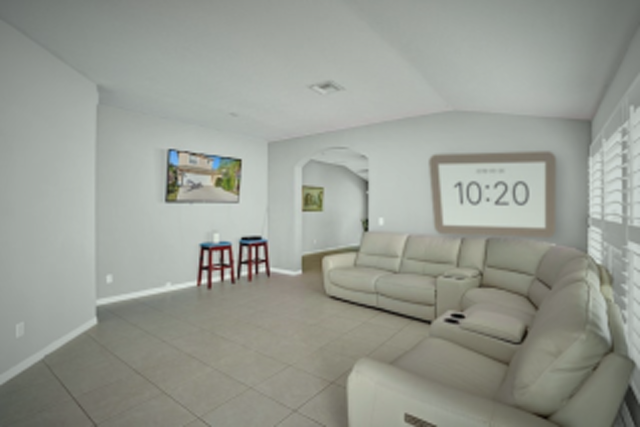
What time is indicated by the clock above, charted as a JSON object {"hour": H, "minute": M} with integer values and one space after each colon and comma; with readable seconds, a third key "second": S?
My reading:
{"hour": 10, "minute": 20}
